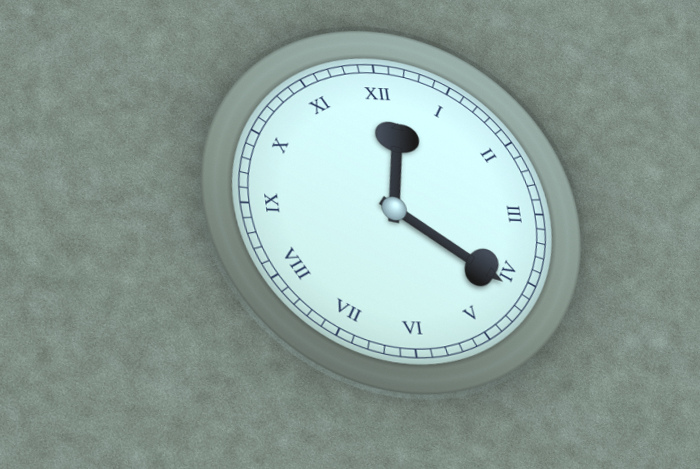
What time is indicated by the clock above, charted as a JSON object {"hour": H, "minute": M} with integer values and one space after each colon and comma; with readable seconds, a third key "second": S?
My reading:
{"hour": 12, "minute": 21}
